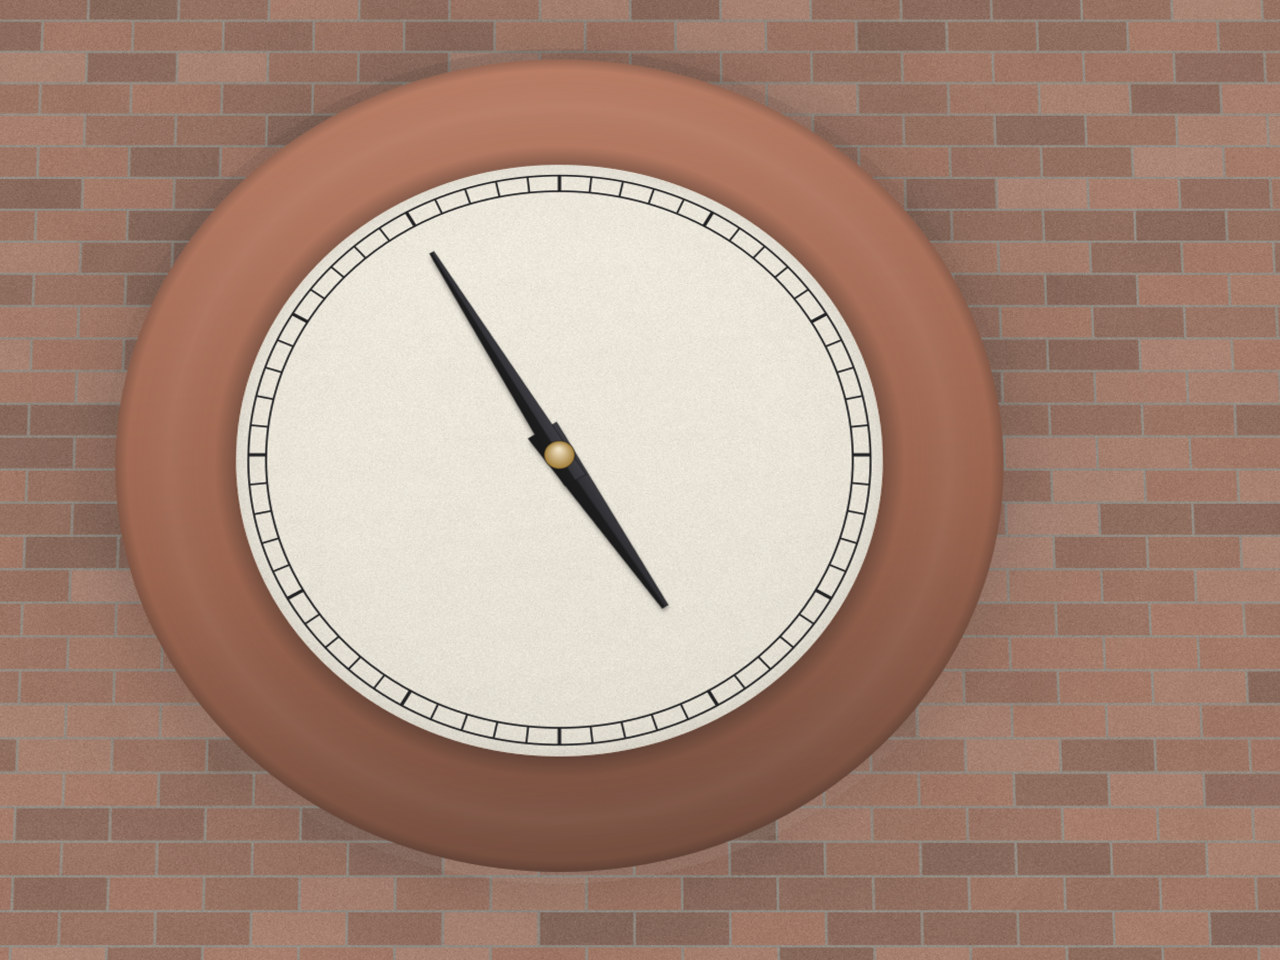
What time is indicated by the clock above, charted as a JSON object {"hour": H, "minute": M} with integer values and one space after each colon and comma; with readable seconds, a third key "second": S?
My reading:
{"hour": 4, "minute": 55}
